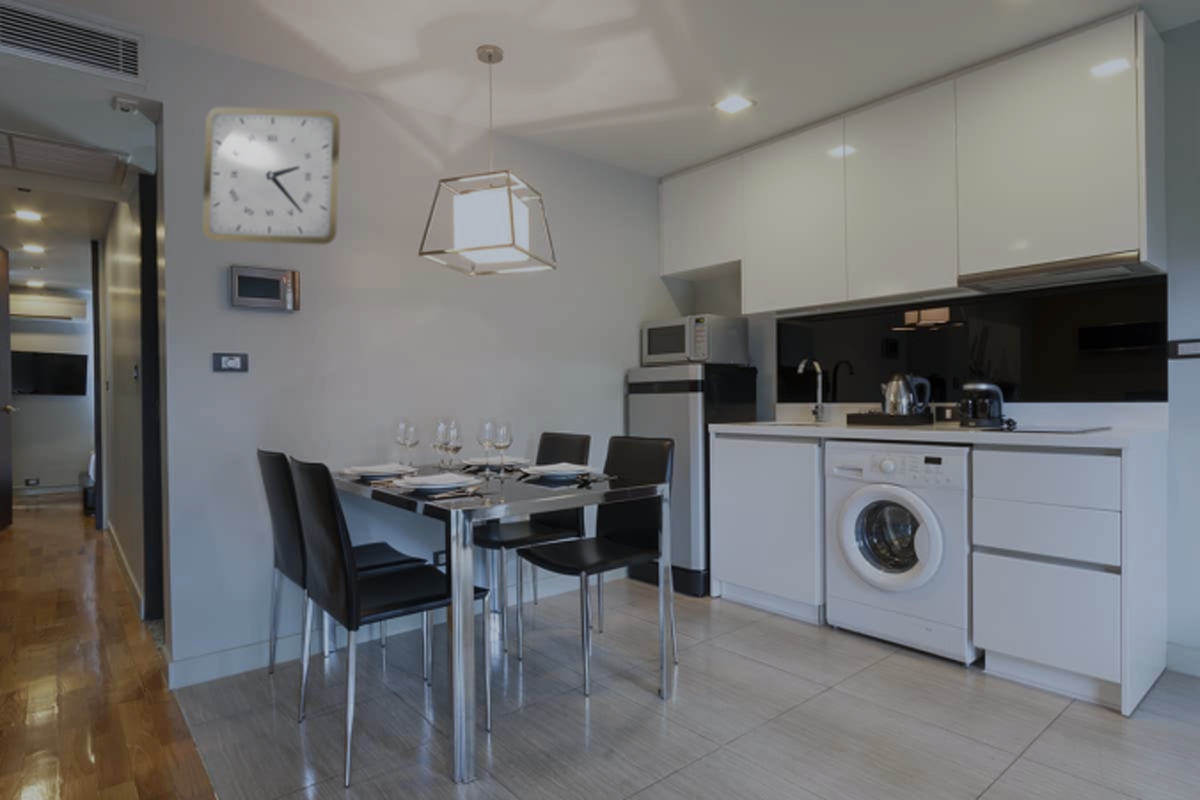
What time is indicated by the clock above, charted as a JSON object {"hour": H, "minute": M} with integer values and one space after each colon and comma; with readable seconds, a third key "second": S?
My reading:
{"hour": 2, "minute": 23}
